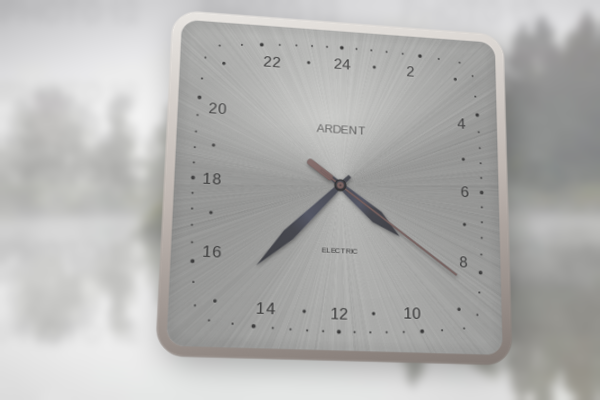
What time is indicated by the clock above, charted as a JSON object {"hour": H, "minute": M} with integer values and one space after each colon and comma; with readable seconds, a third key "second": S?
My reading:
{"hour": 8, "minute": 37, "second": 21}
